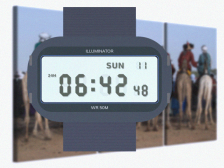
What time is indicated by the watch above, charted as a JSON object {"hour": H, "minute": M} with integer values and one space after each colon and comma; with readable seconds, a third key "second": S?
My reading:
{"hour": 6, "minute": 42, "second": 48}
